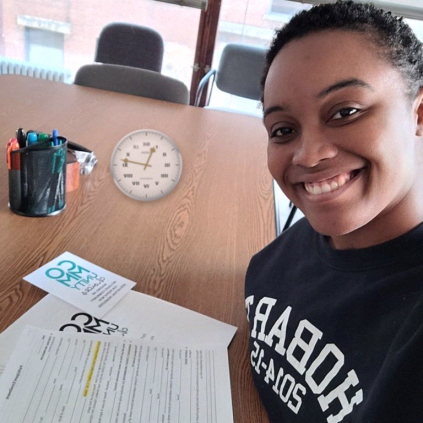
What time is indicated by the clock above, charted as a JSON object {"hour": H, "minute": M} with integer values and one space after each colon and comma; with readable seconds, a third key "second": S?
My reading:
{"hour": 12, "minute": 47}
